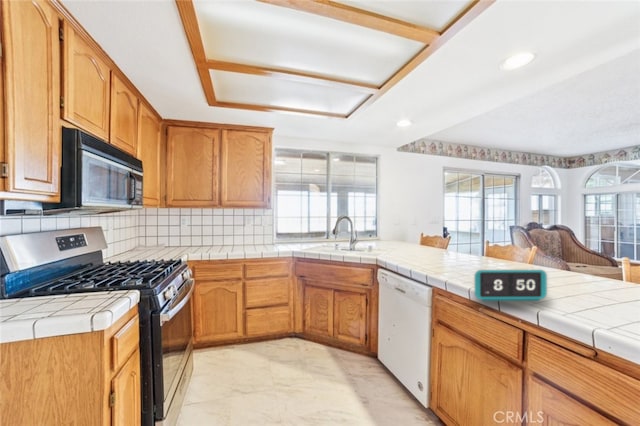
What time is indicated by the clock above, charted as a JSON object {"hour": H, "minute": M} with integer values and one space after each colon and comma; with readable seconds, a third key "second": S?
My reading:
{"hour": 8, "minute": 50}
